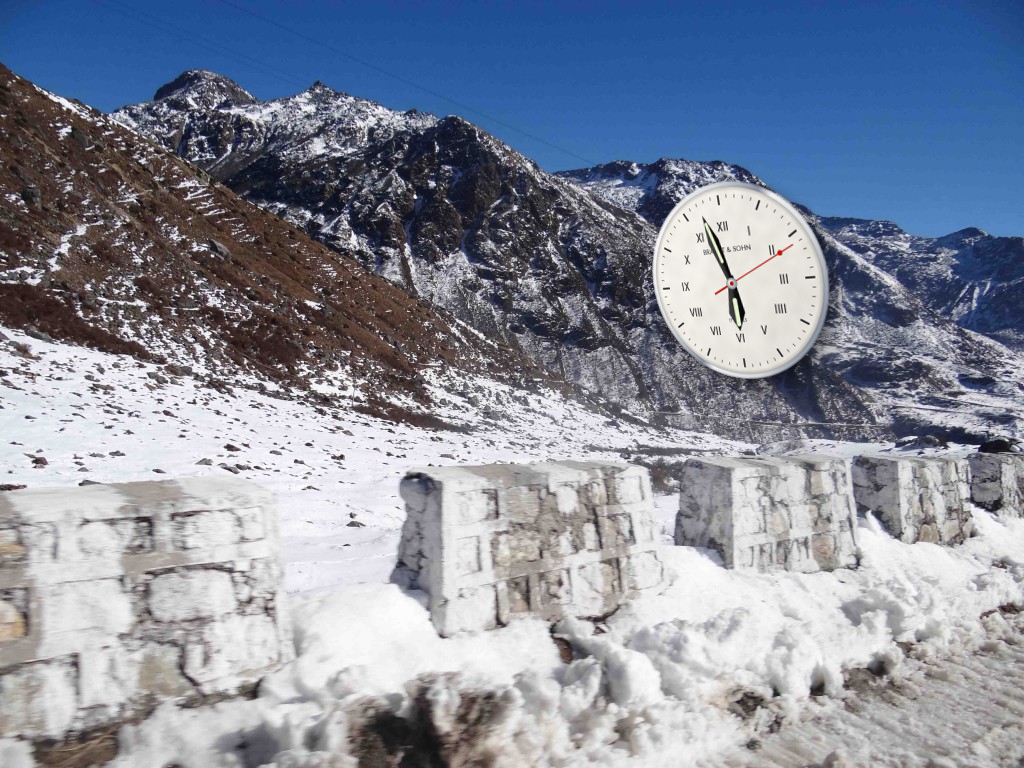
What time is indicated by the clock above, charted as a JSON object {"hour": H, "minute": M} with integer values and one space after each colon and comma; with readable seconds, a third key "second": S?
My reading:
{"hour": 5, "minute": 57, "second": 11}
